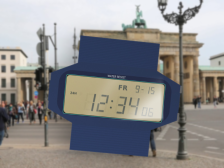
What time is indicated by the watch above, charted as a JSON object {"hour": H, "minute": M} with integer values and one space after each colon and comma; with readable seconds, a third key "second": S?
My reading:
{"hour": 12, "minute": 34, "second": 6}
